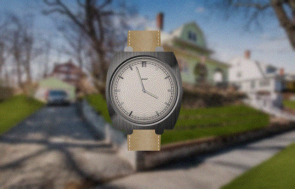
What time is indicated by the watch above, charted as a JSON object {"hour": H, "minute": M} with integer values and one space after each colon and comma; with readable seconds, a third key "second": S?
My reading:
{"hour": 3, "minute": 57}
